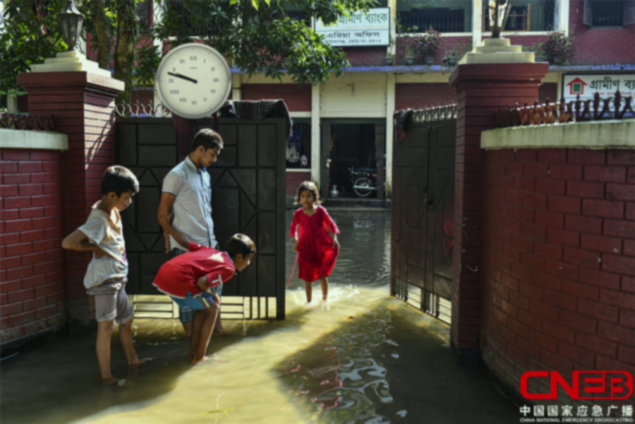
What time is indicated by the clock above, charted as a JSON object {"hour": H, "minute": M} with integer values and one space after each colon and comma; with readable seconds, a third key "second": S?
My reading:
{"hour": 9, "minute": 48}
